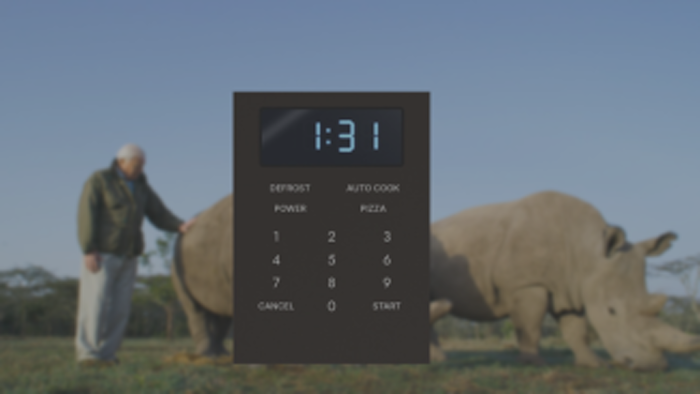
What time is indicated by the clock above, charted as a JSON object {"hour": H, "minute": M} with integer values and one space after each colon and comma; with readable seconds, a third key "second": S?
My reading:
{"hour": 1, "minute": 31}
